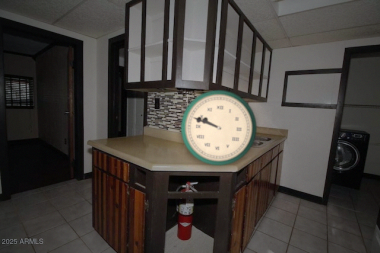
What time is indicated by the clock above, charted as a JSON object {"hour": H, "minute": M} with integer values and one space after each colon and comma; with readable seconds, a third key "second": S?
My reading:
{"hour": 9, "minute": 48}
